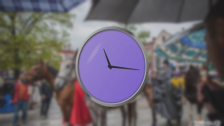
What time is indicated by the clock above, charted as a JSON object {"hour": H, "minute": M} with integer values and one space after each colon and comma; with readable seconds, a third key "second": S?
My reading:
{"hour": 11, "minute": 16}
